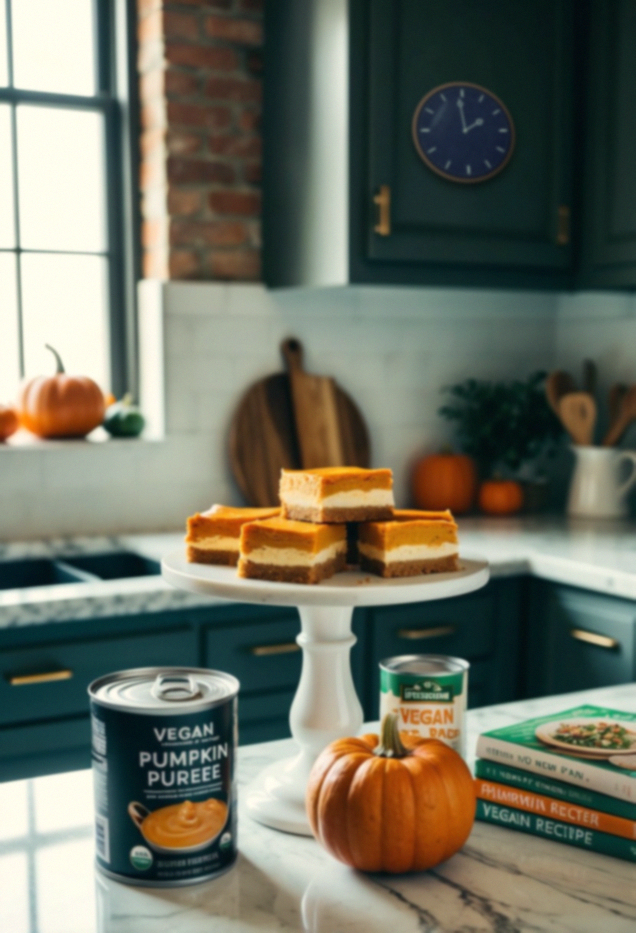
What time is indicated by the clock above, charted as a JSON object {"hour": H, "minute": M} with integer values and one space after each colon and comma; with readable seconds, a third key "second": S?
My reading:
{"hour": 1, "minute": 59}
